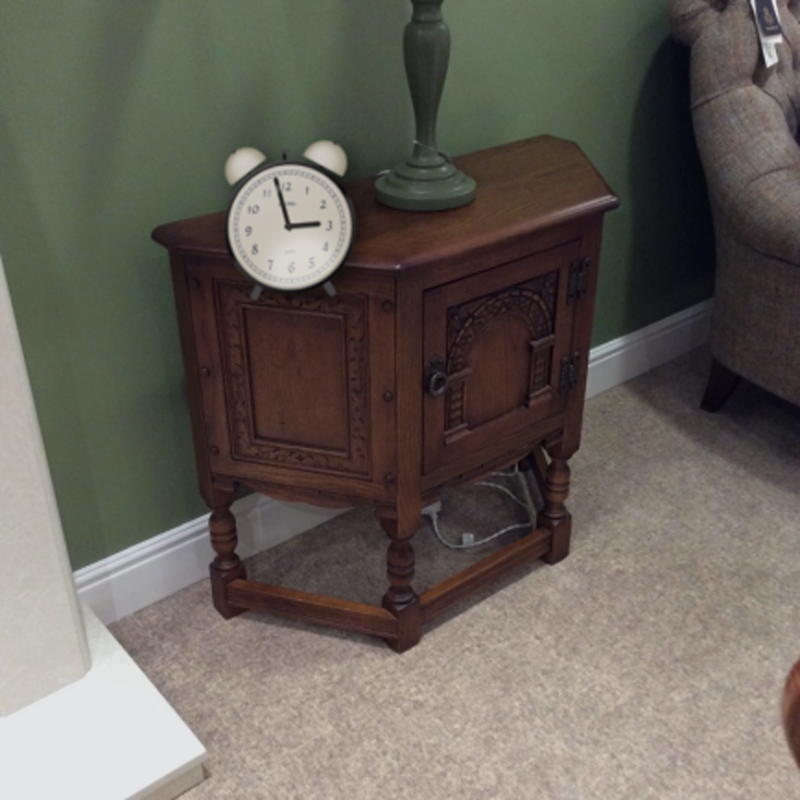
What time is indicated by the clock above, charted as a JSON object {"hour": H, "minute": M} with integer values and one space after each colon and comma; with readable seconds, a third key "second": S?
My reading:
{"hour": 2, "minute": 58}
